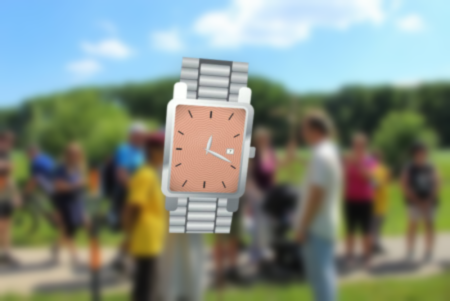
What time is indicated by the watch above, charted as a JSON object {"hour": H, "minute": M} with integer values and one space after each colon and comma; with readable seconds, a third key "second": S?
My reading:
{"hour": 12, "minute": 19}
